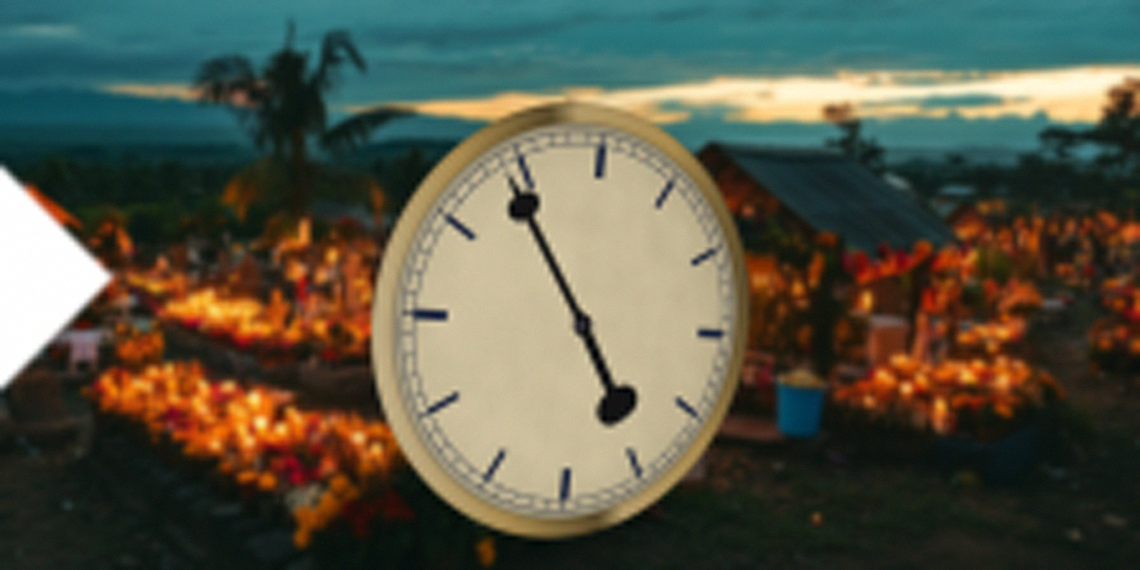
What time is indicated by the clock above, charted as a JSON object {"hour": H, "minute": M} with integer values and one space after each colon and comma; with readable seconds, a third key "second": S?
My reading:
{"hour": 4, "minute": 54}
